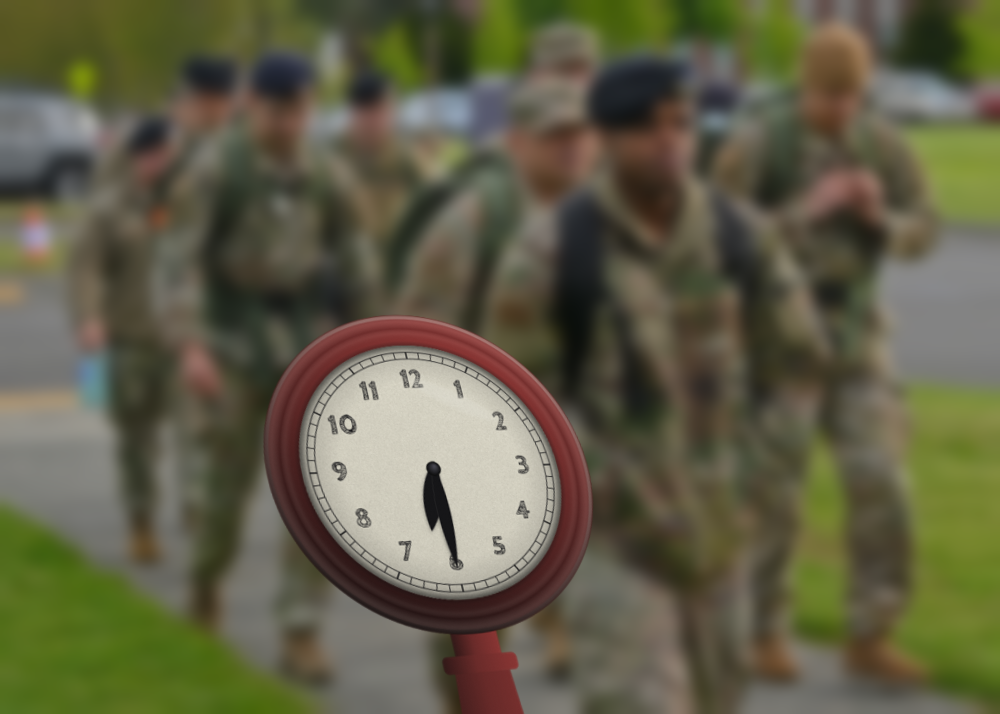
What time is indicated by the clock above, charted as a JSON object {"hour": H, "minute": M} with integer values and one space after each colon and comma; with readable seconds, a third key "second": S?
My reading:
{"hour": 6, "minute": 30}
